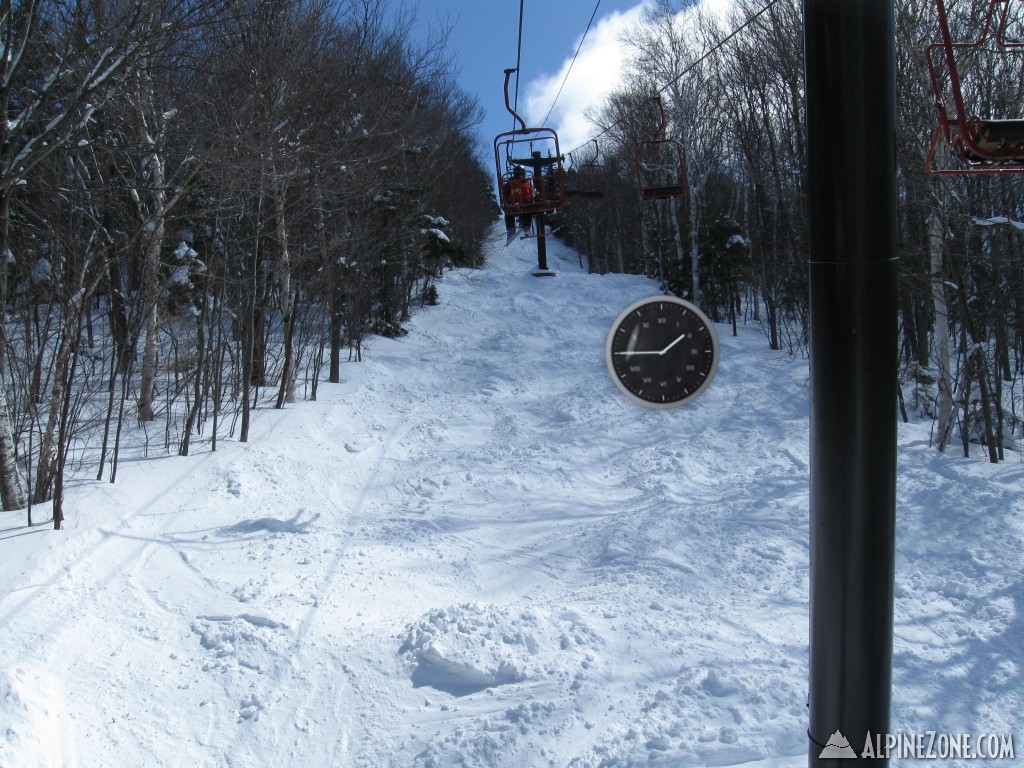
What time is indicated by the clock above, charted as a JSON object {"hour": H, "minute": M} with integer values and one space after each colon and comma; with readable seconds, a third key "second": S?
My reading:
{"hour": 1, "minute": 45}
